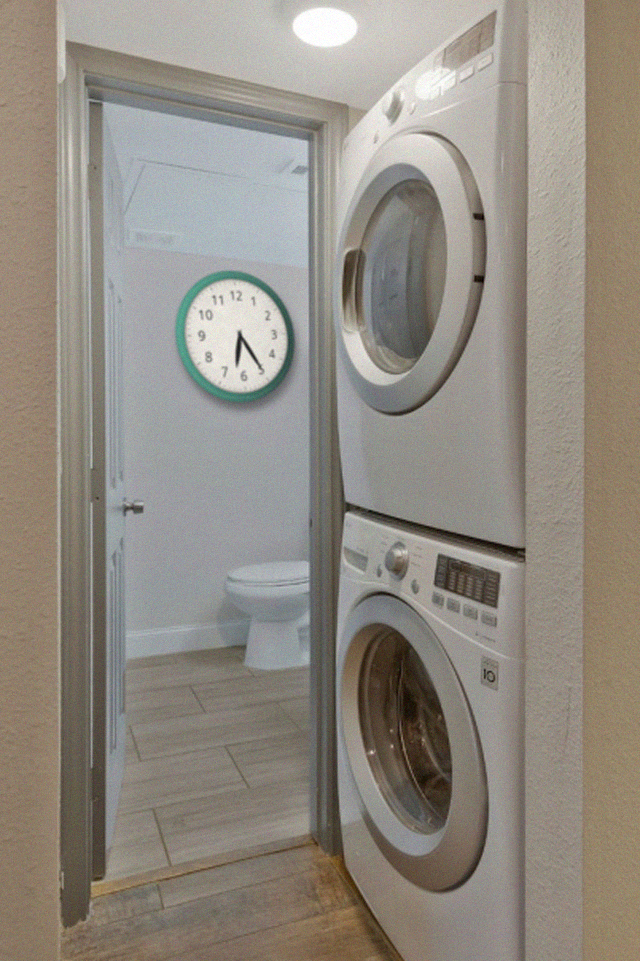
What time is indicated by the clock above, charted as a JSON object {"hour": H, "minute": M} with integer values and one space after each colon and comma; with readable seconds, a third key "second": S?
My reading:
{"hour": 6, "minute": 25}
